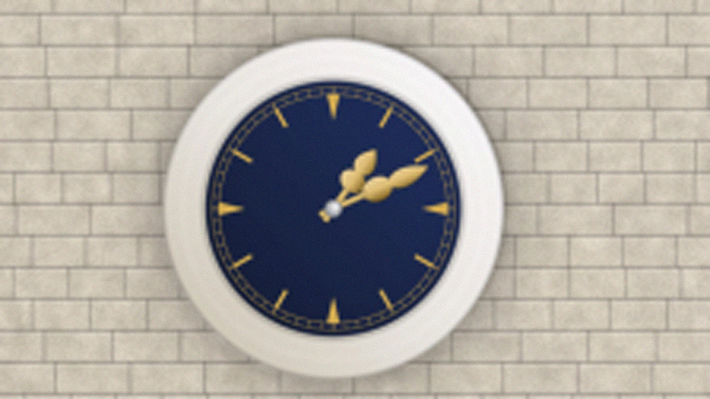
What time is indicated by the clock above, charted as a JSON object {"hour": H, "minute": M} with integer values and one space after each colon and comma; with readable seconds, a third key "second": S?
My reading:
{"hour": 1, "minute": 11}
